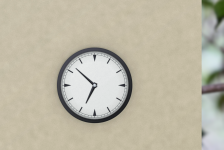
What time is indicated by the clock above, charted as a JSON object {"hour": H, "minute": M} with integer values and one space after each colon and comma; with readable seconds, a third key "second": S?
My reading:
{"hour": 6, "minute": 52}
